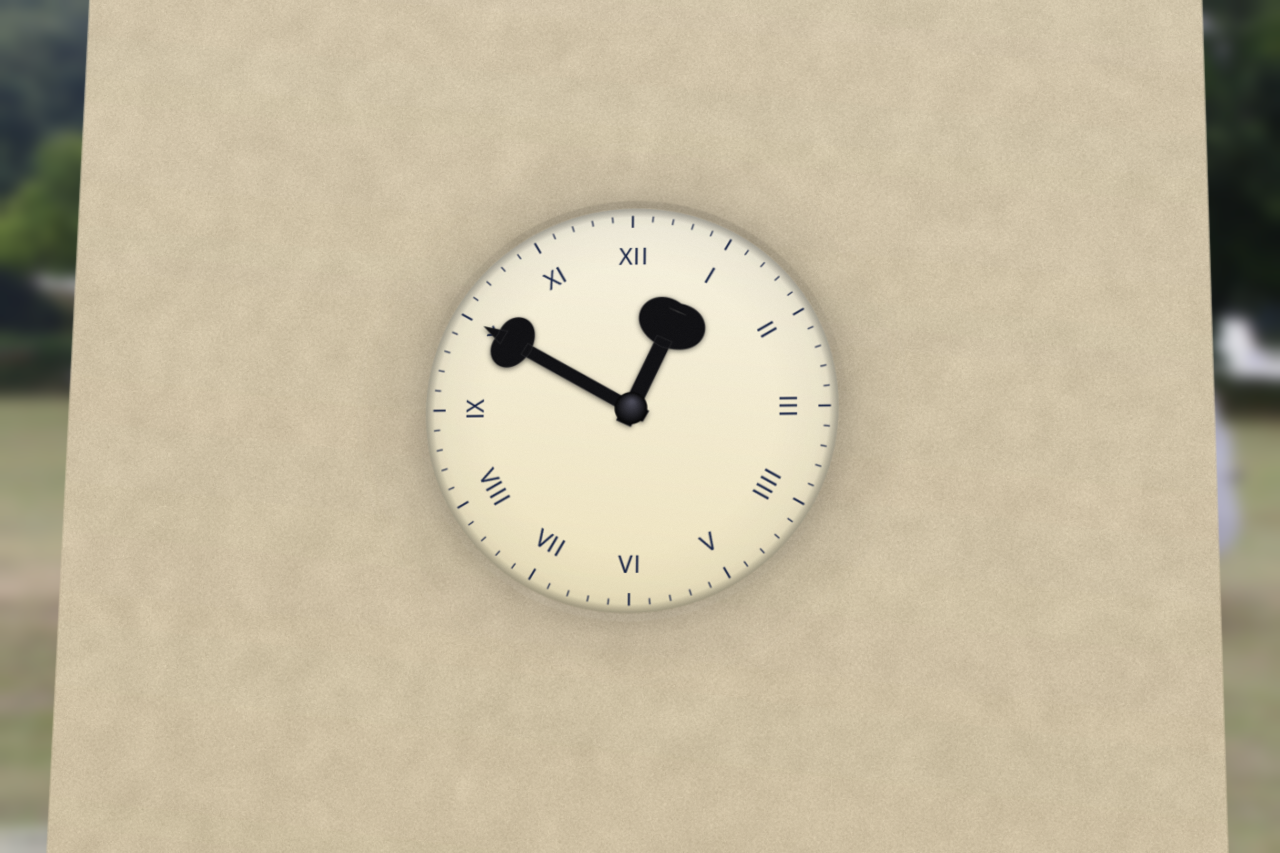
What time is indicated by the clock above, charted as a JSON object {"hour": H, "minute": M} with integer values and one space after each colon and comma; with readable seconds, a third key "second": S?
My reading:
{"hour": 12, "minute": 50}
